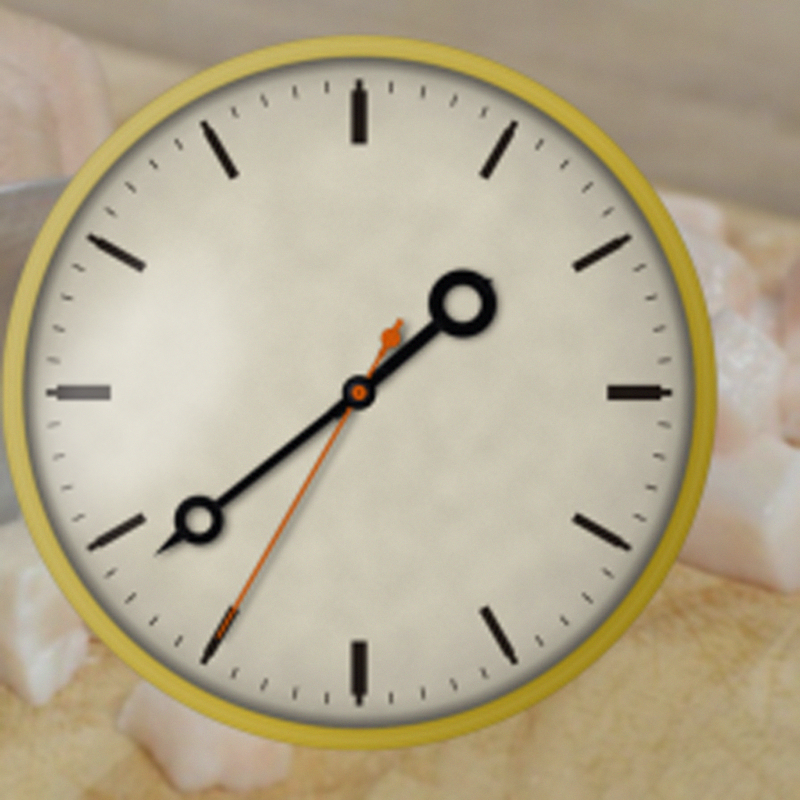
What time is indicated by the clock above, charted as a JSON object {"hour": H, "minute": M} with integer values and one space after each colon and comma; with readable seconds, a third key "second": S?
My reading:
{"hour": 1, "minute": 38, "second": 35}
